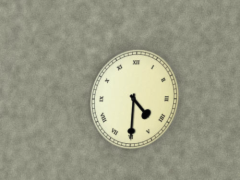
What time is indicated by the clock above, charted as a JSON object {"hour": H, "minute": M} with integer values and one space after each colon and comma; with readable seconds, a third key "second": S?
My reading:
{"hour": 4, "minute": 30}
